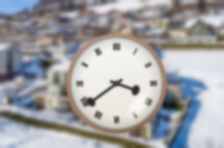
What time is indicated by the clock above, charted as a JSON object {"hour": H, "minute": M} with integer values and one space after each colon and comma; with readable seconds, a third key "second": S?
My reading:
{"hour": 3, "minute": 39}
